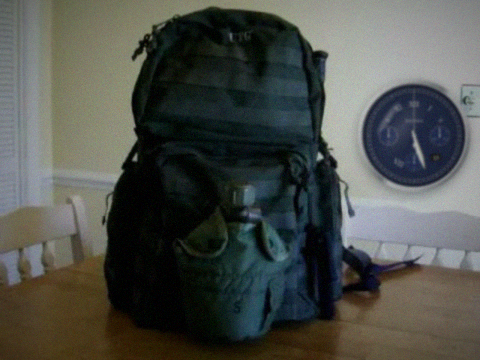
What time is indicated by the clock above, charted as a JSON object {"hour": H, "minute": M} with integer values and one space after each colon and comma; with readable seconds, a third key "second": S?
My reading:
{"hour": 5, "minute": 27}
